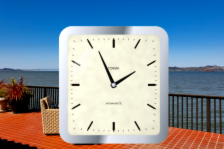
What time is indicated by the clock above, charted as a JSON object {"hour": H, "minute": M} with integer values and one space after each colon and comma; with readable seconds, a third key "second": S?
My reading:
{"hour": 1, "minute": 56}
